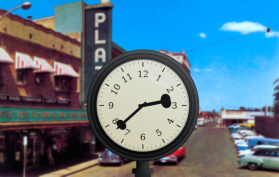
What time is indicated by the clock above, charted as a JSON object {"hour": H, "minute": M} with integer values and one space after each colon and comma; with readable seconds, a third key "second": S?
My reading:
{"hour": 2, "minute": 38}
